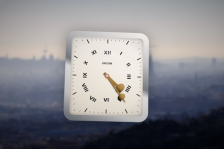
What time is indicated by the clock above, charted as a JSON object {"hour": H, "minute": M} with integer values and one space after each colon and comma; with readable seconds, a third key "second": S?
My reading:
{"hour": 4, "minute": 24}
